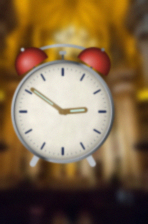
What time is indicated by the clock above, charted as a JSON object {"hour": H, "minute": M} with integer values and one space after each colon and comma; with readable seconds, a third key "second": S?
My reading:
{"hour": 2, "minute": 51}
